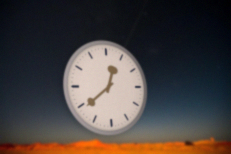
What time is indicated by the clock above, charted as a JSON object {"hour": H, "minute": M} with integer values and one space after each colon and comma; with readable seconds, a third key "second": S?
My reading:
{"hour": 12, "minute": 39}
